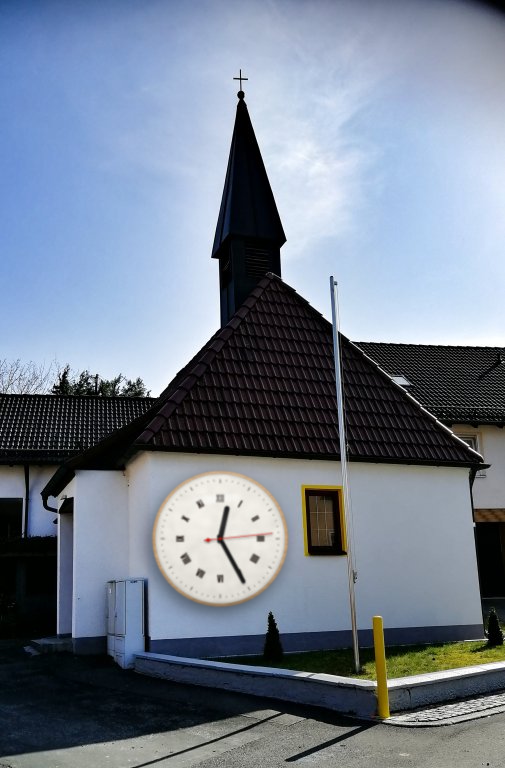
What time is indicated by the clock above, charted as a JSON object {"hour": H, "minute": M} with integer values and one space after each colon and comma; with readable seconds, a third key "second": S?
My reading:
{"hour": 12, "minute": 25, "second": 14}
